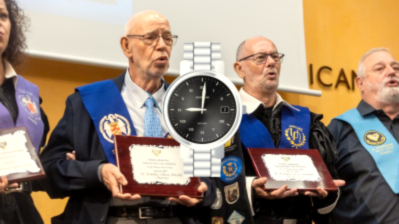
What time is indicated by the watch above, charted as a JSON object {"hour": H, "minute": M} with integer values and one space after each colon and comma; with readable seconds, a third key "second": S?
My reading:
{"hour": 9, "minute": 1}
